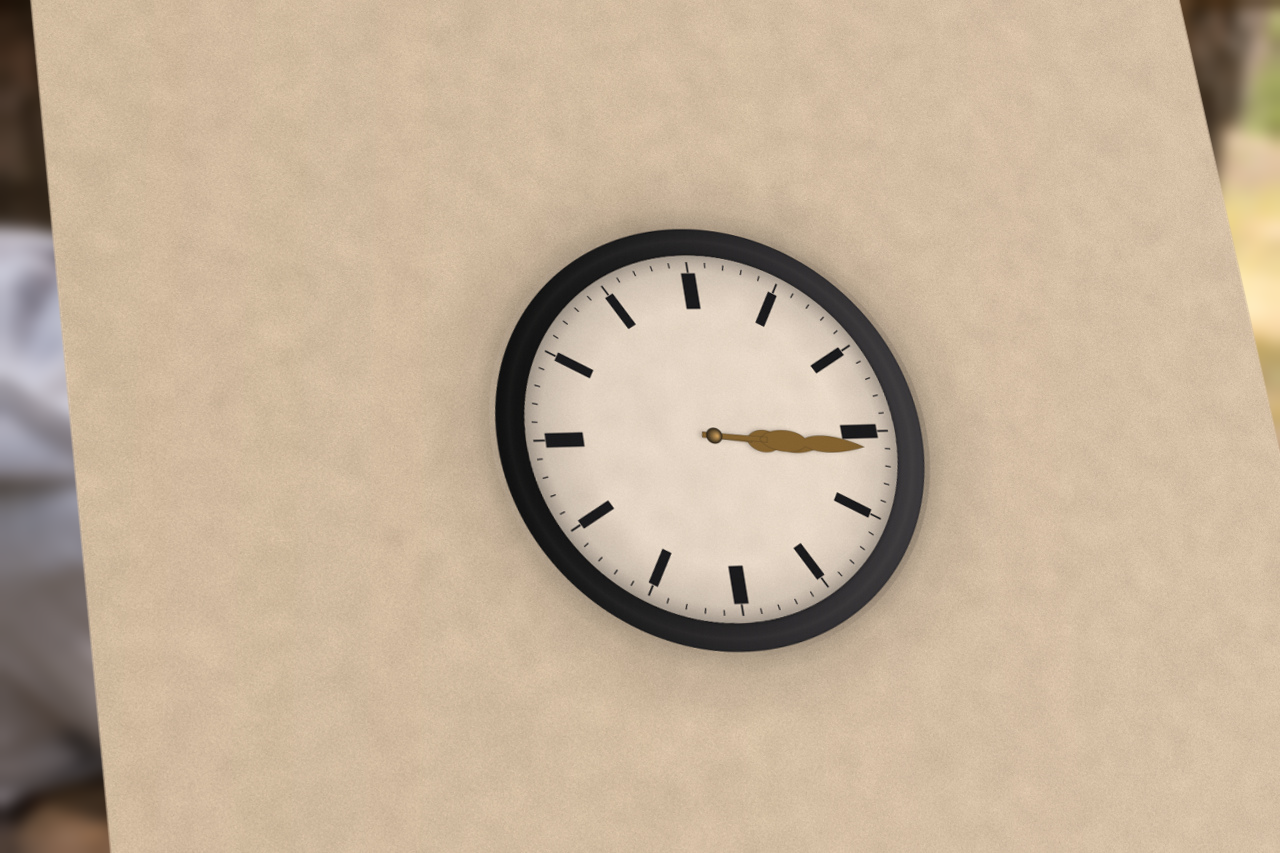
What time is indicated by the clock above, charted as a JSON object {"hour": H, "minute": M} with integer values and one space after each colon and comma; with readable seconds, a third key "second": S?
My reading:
{"hour": 3, "minute": 16}
